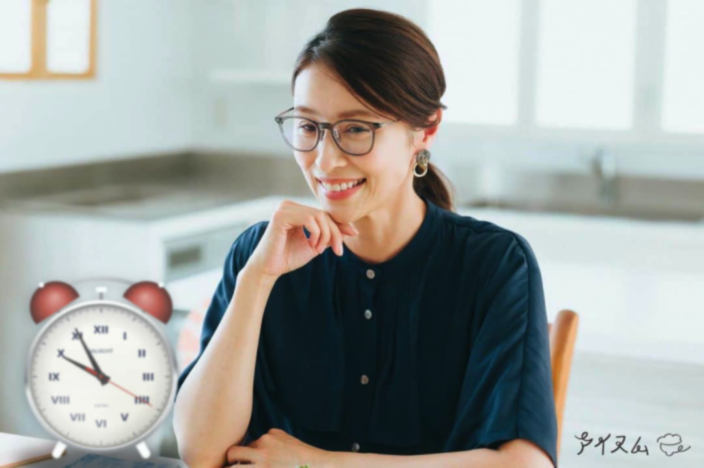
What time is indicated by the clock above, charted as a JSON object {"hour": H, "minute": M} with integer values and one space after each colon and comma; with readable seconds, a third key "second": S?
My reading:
{"hour": 9, "minute": 55, "second": 20}
